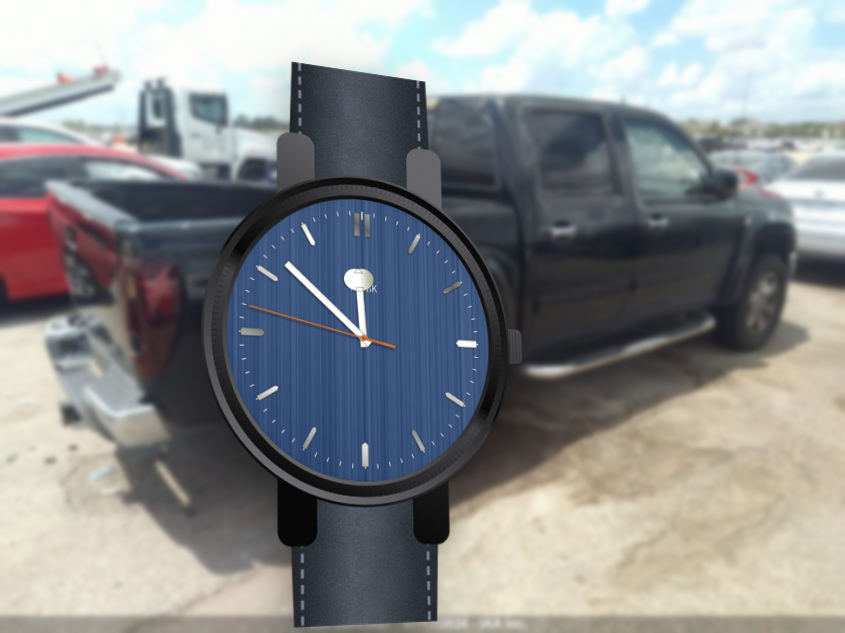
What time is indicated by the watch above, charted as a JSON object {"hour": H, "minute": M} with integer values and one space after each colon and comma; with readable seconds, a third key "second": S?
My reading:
{"hour": 11, "minute": 51, "second": 47}
